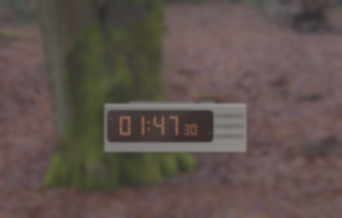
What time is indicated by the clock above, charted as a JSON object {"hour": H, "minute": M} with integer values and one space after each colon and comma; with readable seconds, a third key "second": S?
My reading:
{"hour": 1, "minute": 47}
